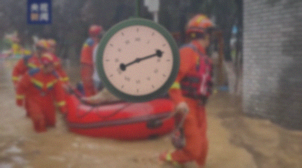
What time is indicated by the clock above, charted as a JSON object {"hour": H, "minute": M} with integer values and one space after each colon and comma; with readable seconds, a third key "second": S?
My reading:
{"hour": 8, "minute": 12}
